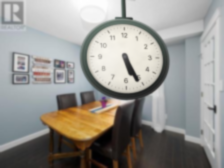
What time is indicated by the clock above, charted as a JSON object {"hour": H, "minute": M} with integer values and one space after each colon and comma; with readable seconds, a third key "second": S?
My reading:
{"hour": 5, "minute": 26}
